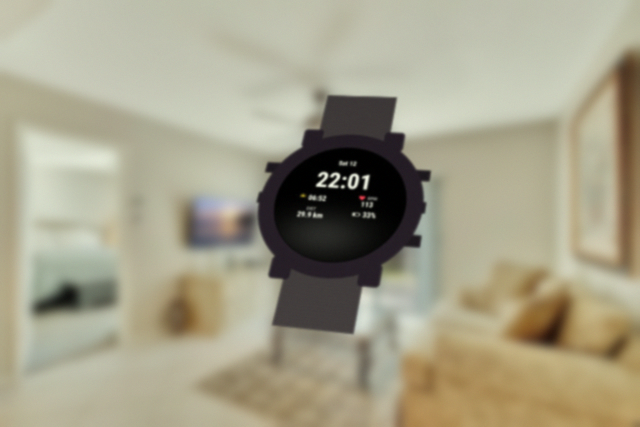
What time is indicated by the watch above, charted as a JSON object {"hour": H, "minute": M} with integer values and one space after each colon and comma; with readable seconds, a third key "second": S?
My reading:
{"hour": 22, "minute": 1}
